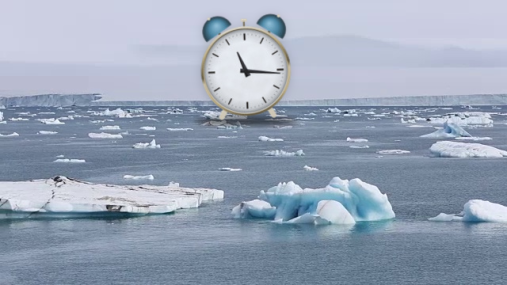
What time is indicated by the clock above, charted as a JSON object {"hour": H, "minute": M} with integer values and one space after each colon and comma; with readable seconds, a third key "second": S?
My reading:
{"hour": 11, "minute": 16}
